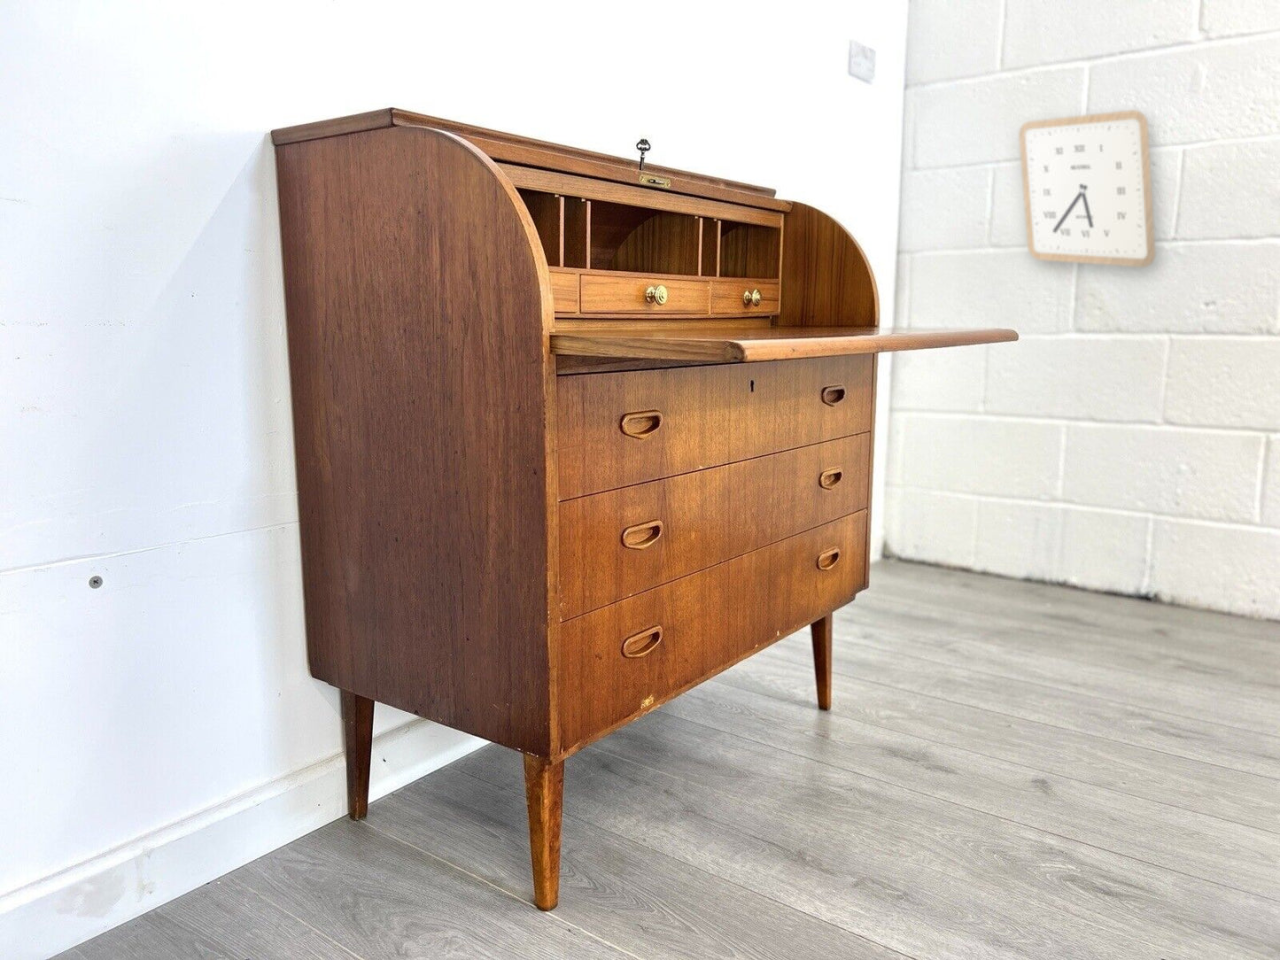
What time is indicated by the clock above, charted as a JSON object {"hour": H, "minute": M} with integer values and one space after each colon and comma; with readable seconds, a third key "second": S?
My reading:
{"hour": 5, "minute": 37}
